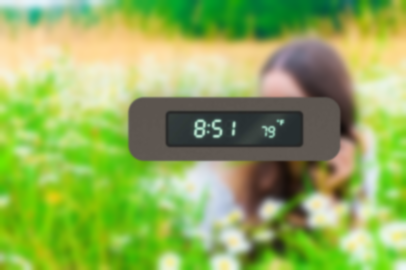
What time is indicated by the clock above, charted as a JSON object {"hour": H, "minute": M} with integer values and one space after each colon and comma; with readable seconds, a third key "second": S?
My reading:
{"hour": 8, "minute": 51}
